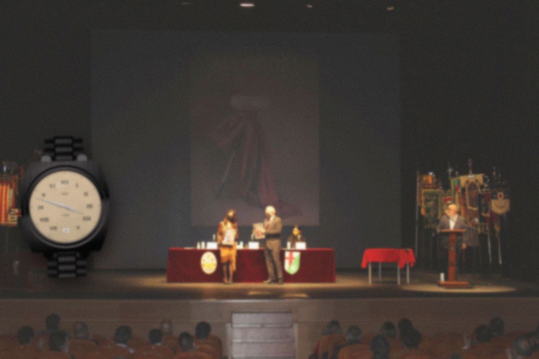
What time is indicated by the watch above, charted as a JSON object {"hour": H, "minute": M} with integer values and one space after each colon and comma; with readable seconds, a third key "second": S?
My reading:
{"hour": 3, "minute": 48}
